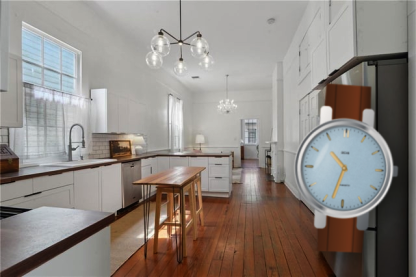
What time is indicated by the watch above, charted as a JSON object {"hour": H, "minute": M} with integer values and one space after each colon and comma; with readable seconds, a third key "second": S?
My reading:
{"hour": 10, "minute": 33}
